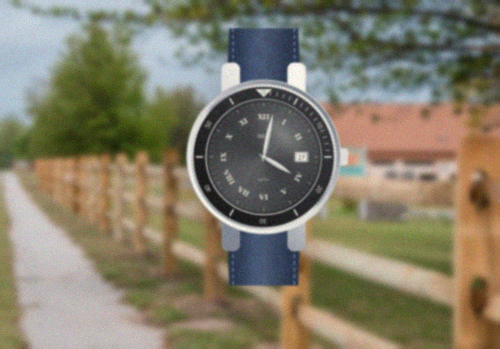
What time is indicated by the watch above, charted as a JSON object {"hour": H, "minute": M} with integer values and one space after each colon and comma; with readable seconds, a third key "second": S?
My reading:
{"hour": 4, "minute": 2}
